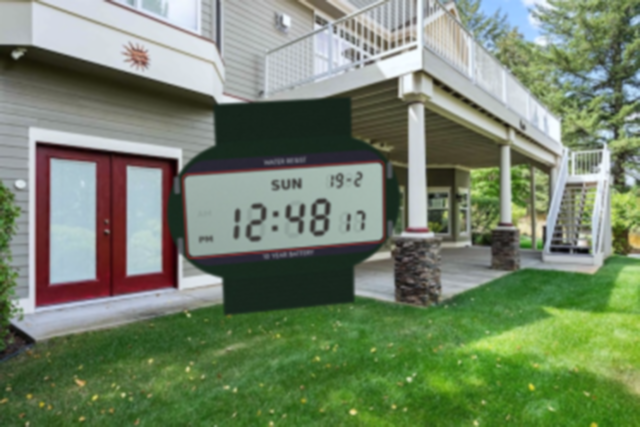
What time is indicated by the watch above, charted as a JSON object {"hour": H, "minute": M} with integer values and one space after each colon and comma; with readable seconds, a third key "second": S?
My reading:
{"hour": 12, "minute": 48, "second": 17}
